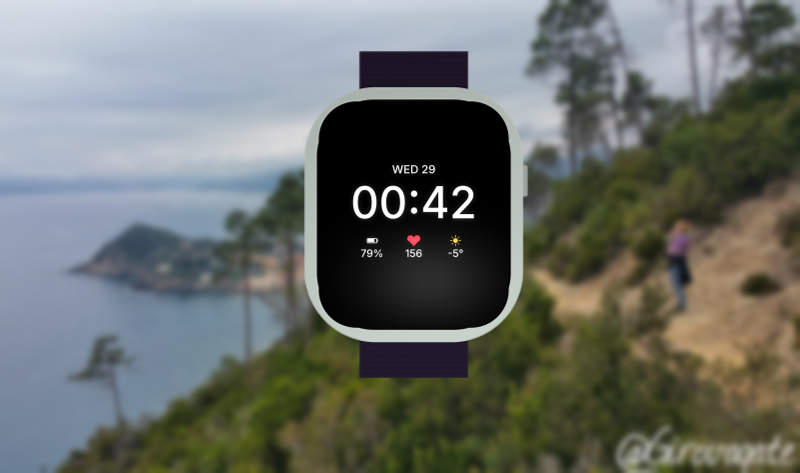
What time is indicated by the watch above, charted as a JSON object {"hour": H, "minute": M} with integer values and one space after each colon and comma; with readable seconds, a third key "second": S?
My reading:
{"hour": 0, "minute": 42}
